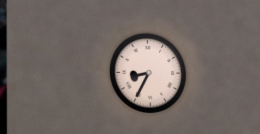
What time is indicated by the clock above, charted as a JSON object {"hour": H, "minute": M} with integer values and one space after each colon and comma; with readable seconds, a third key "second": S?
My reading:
{"hour": 8, "minute": 35}
